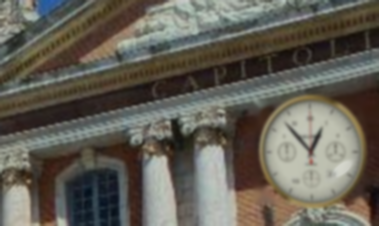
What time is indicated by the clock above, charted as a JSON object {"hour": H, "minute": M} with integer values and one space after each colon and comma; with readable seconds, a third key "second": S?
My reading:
{"hour": 12, "minute": 53}
